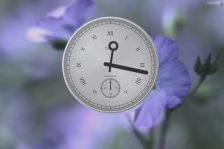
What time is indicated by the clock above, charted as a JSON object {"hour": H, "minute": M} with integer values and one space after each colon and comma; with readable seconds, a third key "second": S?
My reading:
{"hour": 12, "minute": 17}
